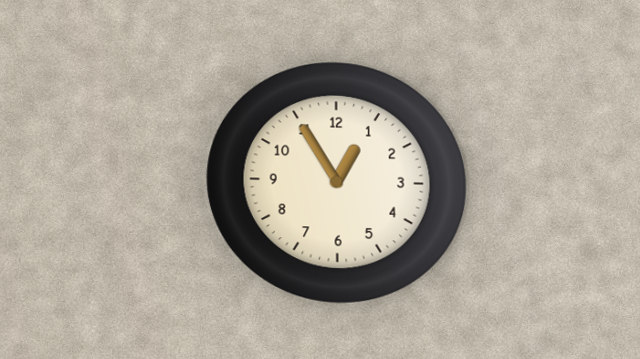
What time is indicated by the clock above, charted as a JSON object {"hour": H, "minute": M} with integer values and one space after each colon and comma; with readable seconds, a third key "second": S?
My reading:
{"hour": 12, "minute": 55}
